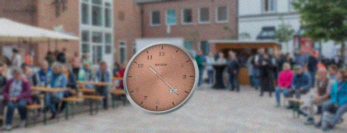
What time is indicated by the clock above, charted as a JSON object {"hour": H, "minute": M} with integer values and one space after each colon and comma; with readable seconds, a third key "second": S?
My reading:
{"hour": 10, "minute": 22}
